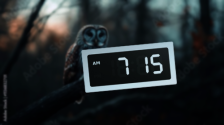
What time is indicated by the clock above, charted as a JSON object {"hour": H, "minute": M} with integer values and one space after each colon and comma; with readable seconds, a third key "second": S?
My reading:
{"hour": 7, "minute": 15}
